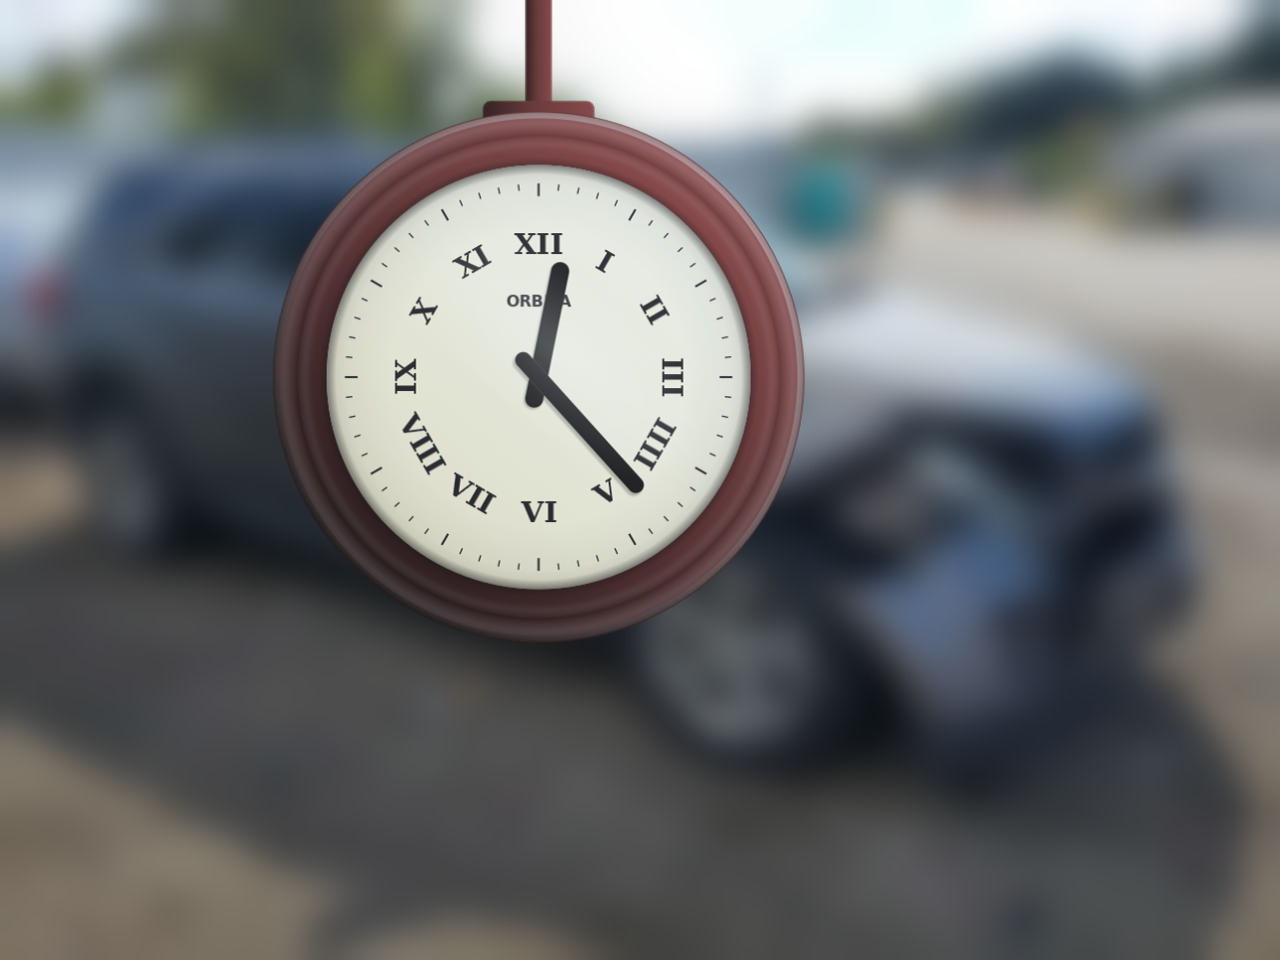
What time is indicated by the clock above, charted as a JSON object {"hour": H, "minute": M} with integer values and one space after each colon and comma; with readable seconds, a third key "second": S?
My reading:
{"hour": 12, "minute": 23}
